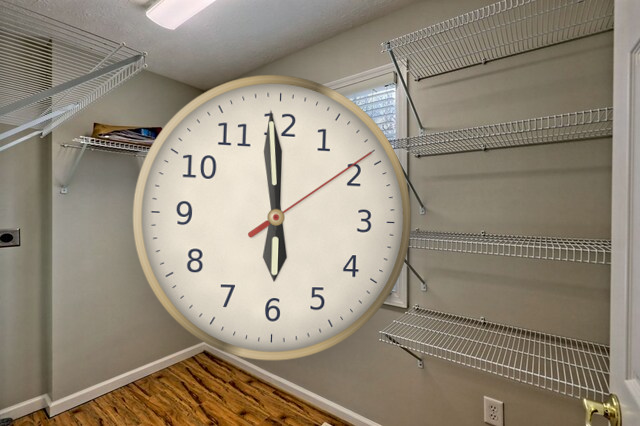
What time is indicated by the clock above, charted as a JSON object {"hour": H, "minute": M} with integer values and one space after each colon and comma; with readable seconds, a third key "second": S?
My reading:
{"hour": 5, "minute": 59, "second": 9}
